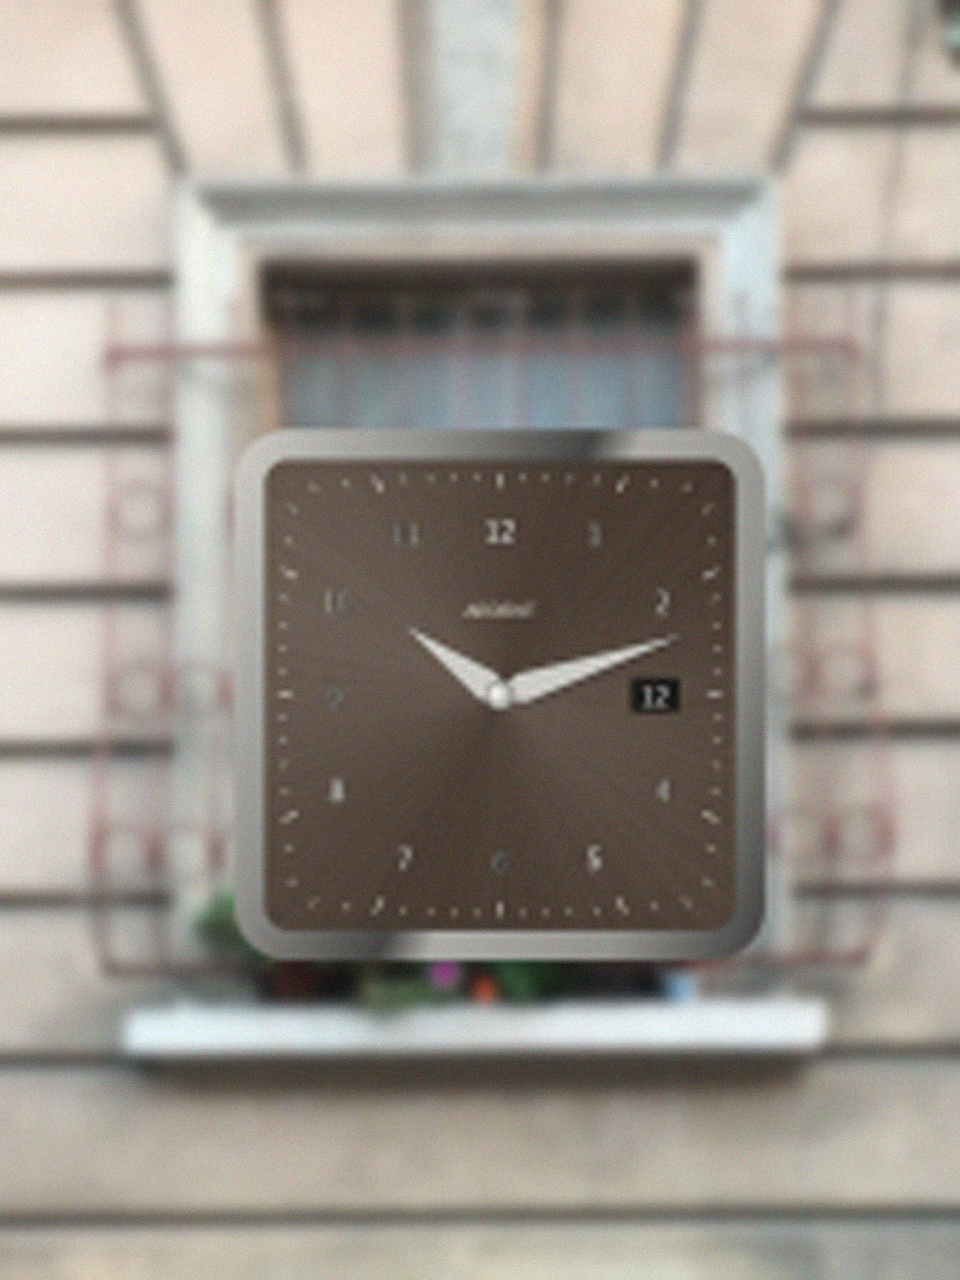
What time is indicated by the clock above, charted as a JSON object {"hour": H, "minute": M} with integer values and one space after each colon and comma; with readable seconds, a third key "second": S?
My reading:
{"hour": 10, "minute": 12}
